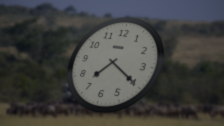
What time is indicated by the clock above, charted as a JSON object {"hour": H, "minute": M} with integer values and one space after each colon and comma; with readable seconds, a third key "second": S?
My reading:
{"hour": 7, "minute": 20}
